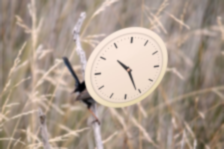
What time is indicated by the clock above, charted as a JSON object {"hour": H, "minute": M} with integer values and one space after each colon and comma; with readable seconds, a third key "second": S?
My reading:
{"hour": 10, "minute": 26}
